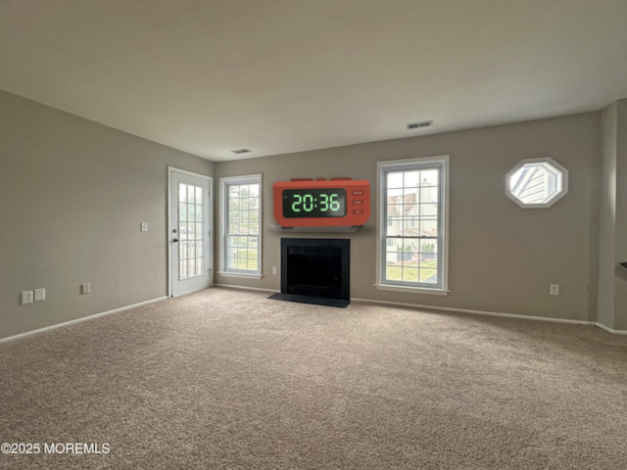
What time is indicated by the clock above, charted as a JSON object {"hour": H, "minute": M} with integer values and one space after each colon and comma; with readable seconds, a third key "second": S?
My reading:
{"hour": 20, "minute": 36}
